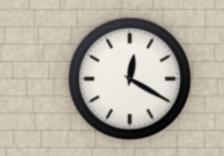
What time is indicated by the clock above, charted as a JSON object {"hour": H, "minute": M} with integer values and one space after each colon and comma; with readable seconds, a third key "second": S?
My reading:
{"hour": 12, "minute": 20}
